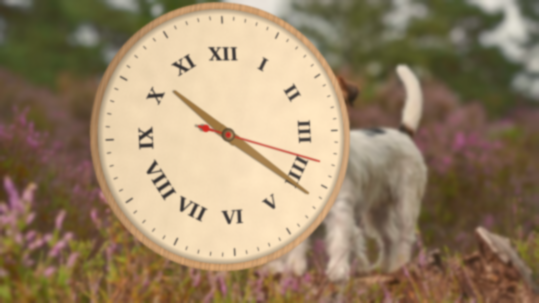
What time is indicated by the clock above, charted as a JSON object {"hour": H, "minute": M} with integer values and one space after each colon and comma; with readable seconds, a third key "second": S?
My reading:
{"hour": 10, "minute": 21, "second": 18}
